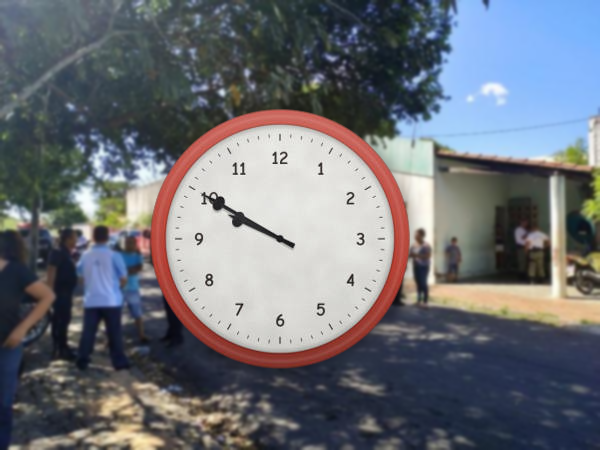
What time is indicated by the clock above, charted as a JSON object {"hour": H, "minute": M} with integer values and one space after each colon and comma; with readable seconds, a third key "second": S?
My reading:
{"hour": 9, "minute": 50}
